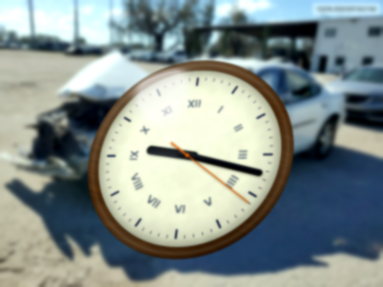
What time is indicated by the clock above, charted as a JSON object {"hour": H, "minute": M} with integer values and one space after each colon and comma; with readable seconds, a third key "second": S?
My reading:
{"hour": 9, "minute": 17, "second": 21}
